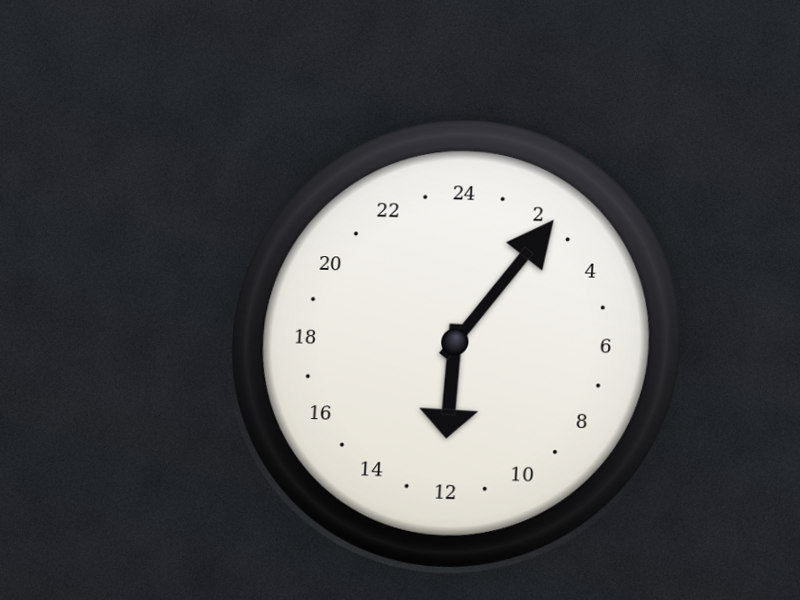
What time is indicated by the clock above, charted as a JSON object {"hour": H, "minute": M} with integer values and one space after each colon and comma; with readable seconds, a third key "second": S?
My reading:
{"hour": 12, "minute": 6}
